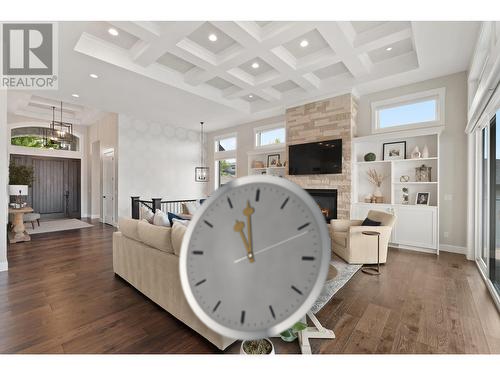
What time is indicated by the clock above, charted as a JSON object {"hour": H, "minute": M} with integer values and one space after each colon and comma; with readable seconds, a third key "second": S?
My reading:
{"hour": 10, "minute": 58, "second": 11}
